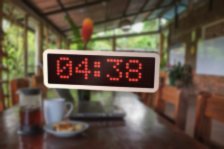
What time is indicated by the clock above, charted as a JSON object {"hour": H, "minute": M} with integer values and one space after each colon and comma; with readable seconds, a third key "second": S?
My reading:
{"hour": 4, "minute": 38}
